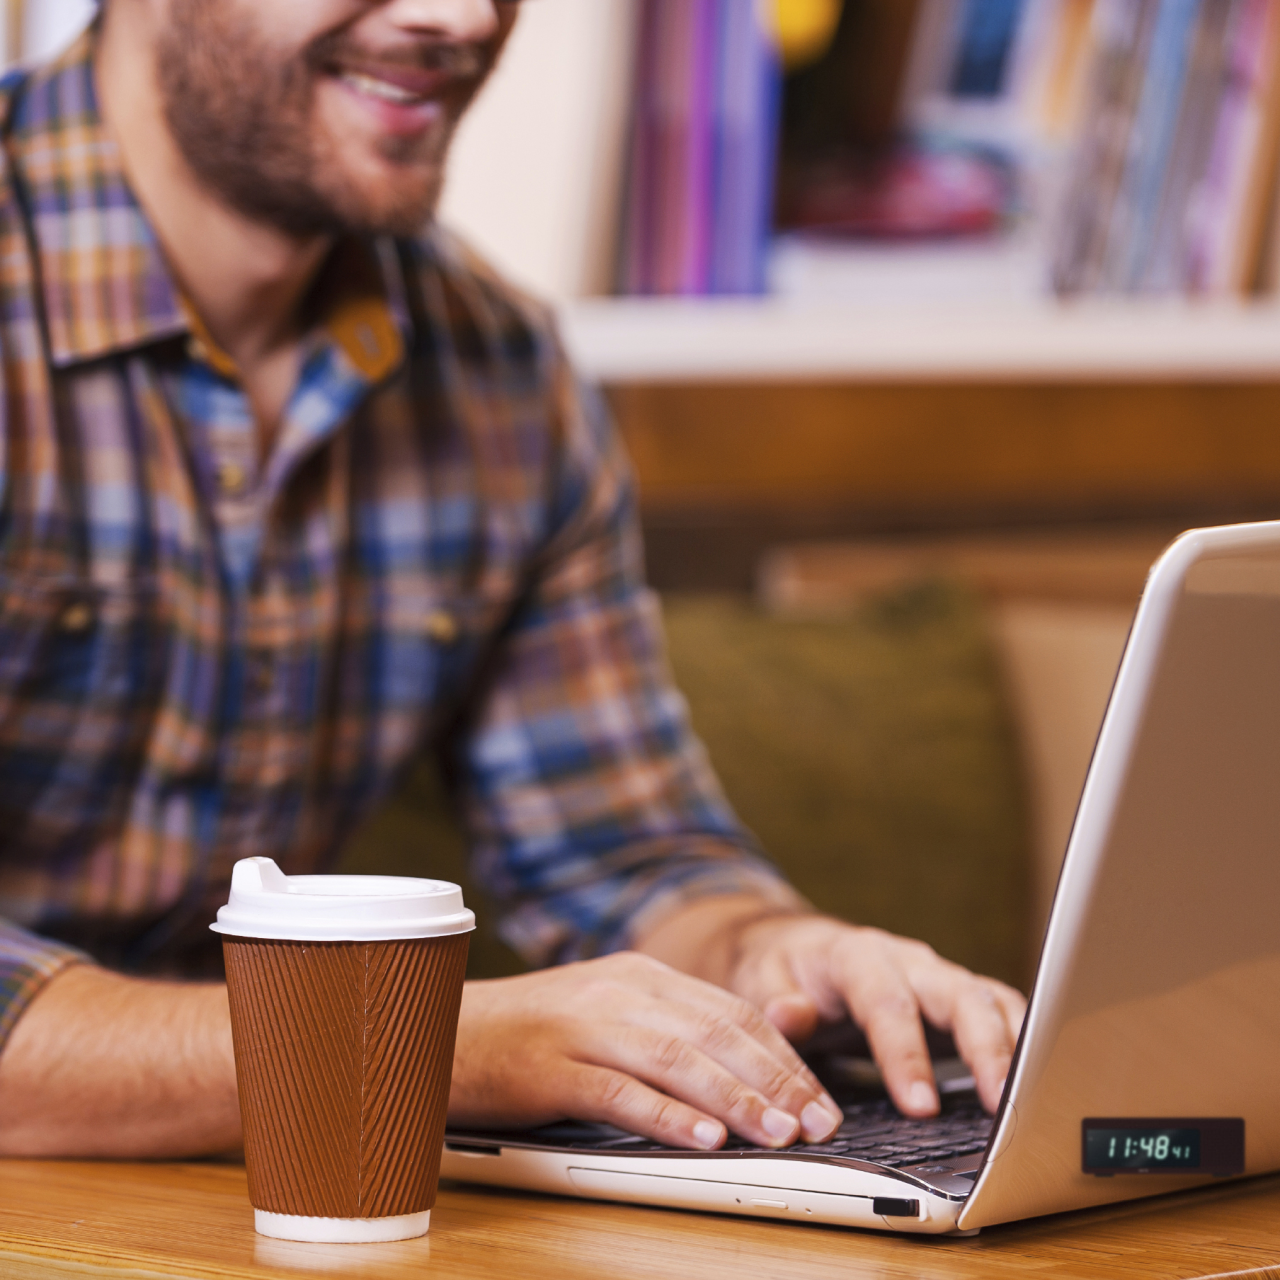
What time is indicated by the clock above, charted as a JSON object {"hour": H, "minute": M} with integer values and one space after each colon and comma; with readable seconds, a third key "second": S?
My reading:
{"hour": 11, "minute": 48, "second": 41}
